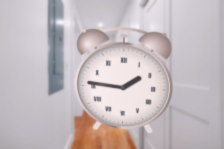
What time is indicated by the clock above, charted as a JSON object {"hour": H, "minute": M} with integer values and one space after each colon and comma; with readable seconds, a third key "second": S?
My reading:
{"hour": 1, "minute": 46}
